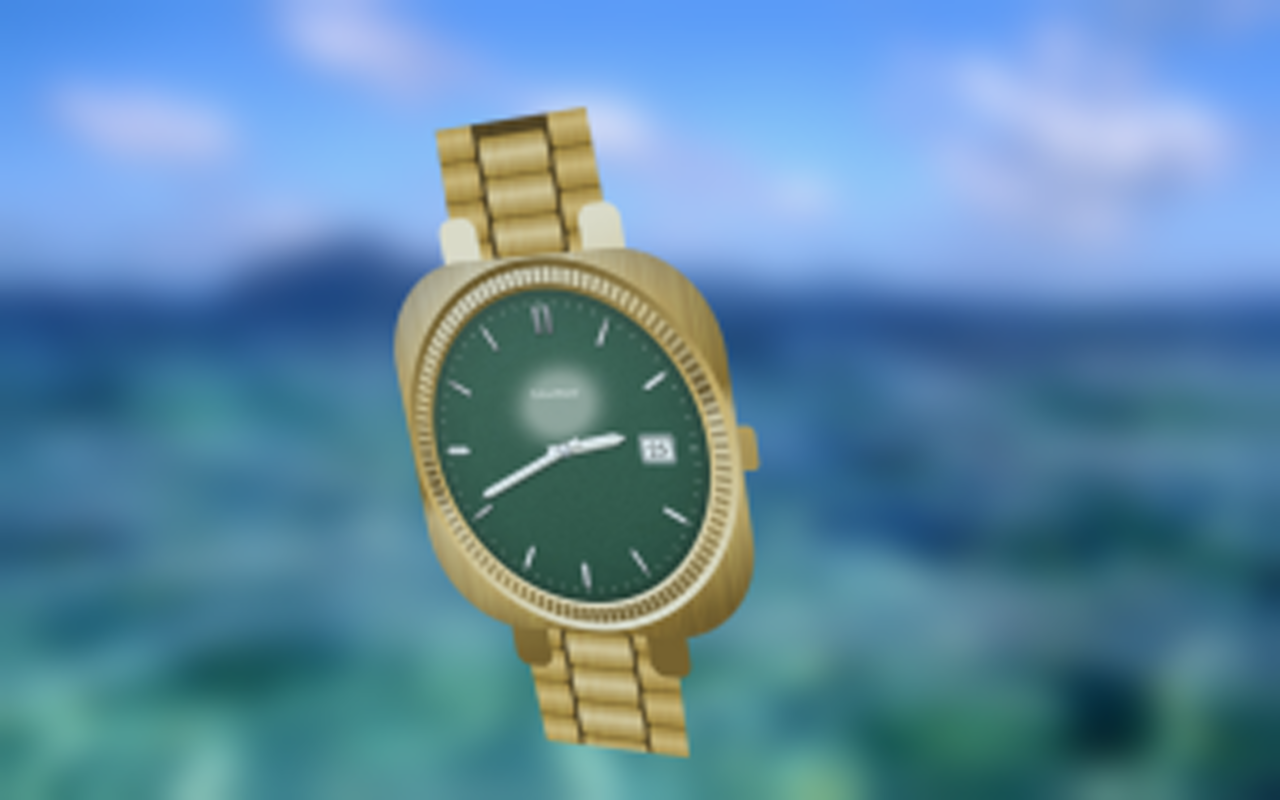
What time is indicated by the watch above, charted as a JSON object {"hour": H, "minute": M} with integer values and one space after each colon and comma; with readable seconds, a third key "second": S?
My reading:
{"hour": 2, "minute": 41}
